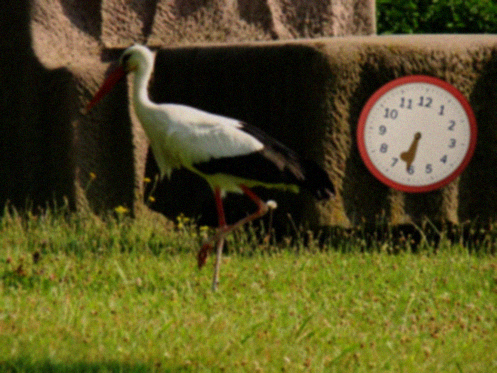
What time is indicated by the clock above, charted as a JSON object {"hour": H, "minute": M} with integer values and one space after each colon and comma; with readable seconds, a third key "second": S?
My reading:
{"hour": 6, "minute": 31}
